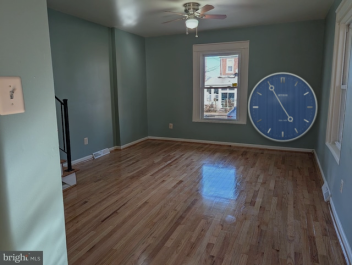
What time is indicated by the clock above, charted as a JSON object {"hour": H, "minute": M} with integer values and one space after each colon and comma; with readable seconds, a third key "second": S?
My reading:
{"hour": 4, "minute": 55}
